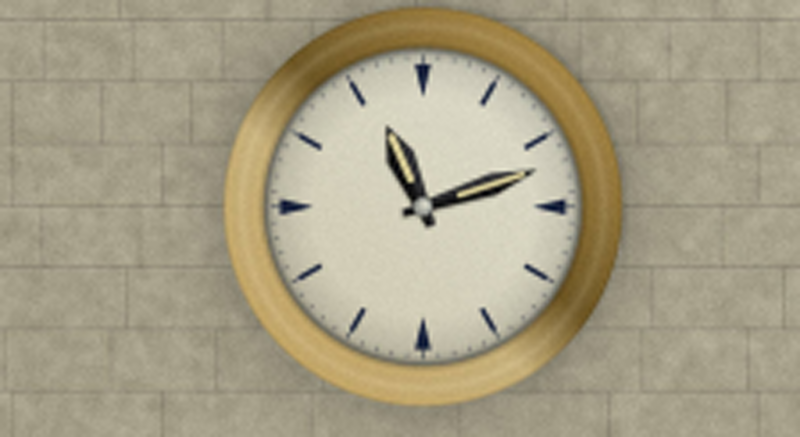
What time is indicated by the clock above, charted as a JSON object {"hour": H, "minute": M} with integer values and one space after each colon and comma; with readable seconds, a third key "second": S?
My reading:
{"hour": 11, "minute": 12}
